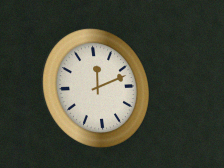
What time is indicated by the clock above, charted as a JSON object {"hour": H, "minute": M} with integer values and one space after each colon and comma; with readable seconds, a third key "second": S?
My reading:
{"hour": 12, "minute": 12}
